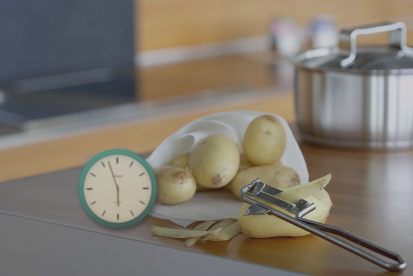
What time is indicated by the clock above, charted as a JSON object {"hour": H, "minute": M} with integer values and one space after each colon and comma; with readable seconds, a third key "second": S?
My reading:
{"hour": 5, "minute": 57}
